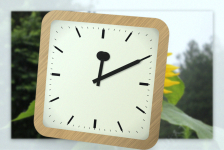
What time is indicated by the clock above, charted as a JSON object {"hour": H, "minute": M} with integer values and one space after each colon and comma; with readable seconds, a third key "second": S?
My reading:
{"hour": 12, "minute": 10}
